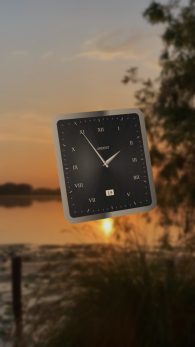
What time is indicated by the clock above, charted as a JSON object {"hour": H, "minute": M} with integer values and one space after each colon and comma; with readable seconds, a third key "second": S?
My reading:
{"hour": 1, "minute": 55}
